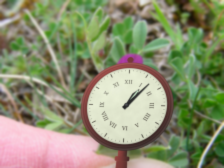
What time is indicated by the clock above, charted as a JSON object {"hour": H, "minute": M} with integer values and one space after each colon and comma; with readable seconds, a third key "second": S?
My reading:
{"hour": 1, "minute": 7}
